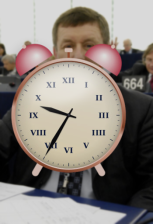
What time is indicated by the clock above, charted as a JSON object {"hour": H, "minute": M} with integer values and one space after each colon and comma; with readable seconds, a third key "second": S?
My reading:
{"hour": 9, "minute": 35}
